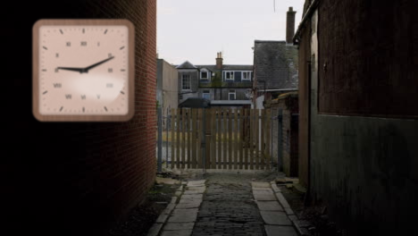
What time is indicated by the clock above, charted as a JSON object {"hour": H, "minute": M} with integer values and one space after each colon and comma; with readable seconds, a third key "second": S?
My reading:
{"hour": 9, "minute": 11}
